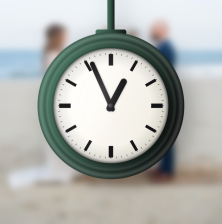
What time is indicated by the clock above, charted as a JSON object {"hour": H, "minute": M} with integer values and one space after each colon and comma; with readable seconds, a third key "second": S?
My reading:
{"hour": 12, "minute": 56}
